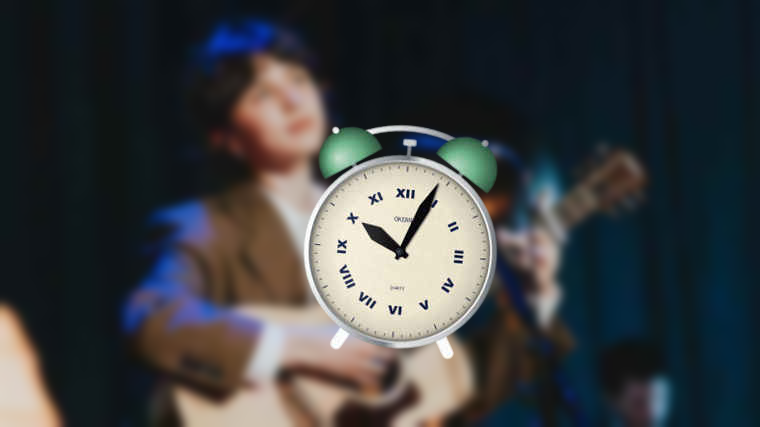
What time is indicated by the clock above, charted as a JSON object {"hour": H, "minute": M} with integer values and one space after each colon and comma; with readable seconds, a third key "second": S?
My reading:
{"hour": 10, "minute": 4}
